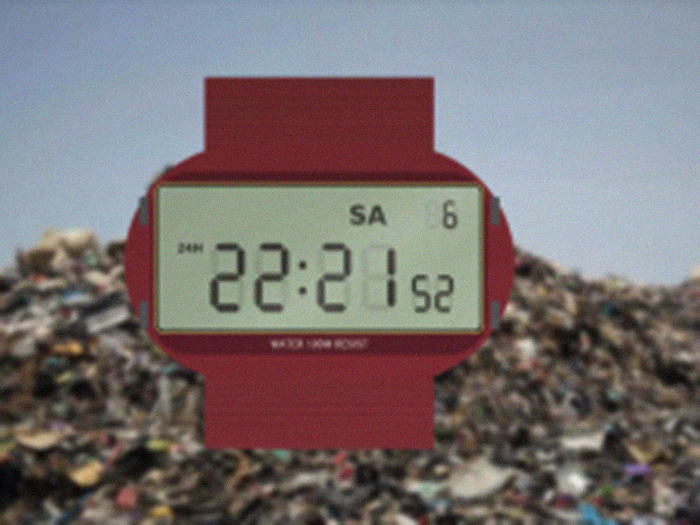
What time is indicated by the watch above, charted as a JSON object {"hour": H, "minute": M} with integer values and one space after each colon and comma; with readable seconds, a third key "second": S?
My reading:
{"hour": 22, "minute": 21, "second": 52}
